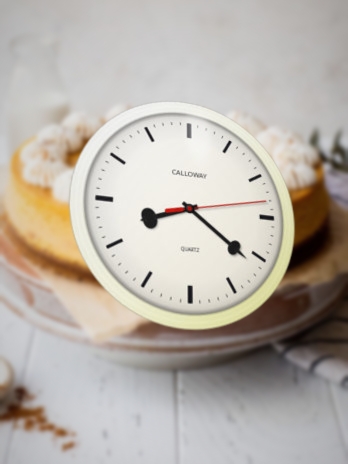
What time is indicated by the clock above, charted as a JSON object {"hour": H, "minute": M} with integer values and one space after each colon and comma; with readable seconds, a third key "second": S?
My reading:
{"hour": 8, "minute": 21, "second": 13}
